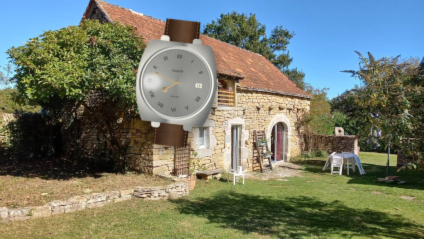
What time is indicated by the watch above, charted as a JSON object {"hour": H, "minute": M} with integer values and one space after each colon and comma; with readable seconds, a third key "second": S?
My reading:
{"hour": 7, "minute": 48}
